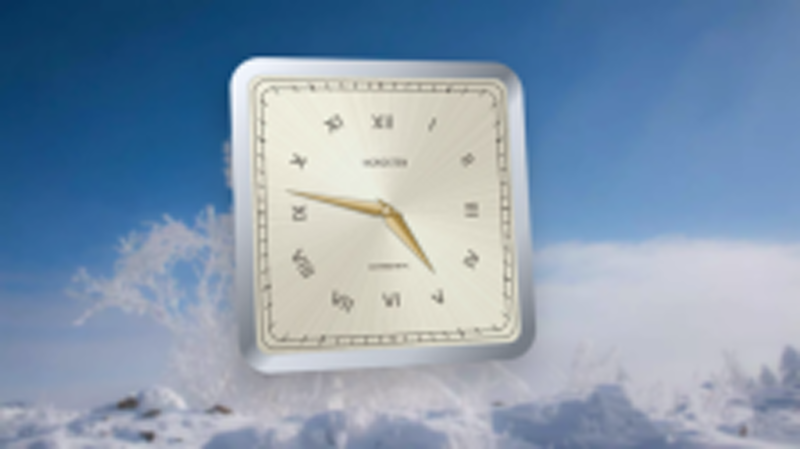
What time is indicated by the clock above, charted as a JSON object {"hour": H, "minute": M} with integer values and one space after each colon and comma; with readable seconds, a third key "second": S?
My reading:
{"hour": 4, "minute": 47}
